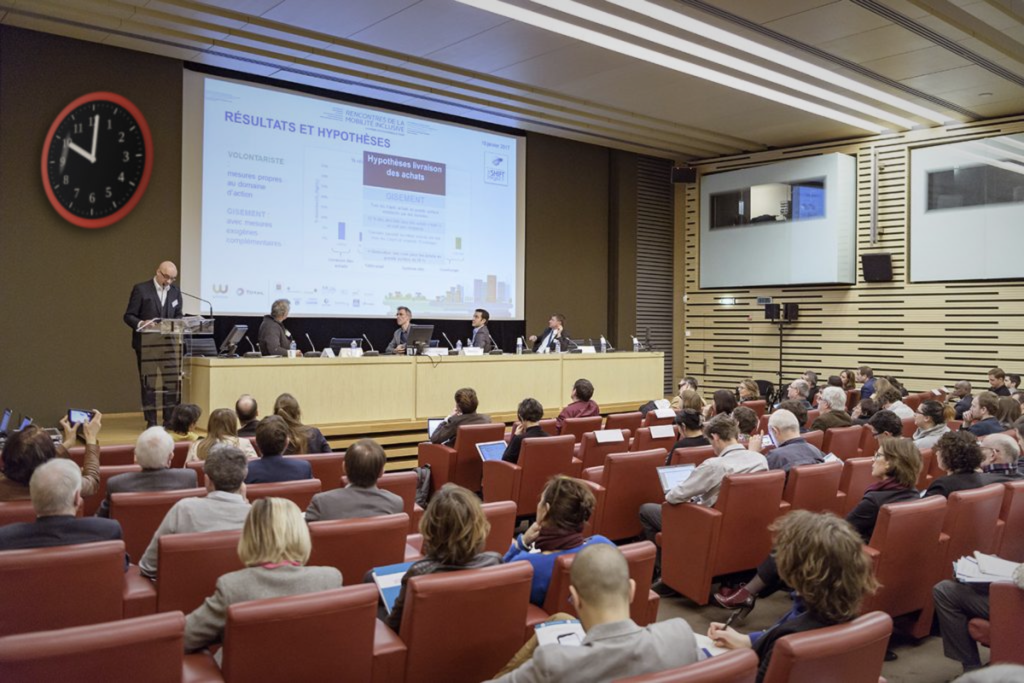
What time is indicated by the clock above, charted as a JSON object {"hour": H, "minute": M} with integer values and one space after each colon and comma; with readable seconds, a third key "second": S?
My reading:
{"hour": 10, "minute": 1}
